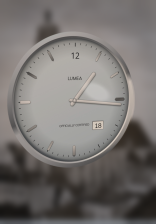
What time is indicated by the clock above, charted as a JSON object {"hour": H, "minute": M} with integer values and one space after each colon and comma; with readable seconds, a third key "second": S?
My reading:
{"hour": 1, "minute": 16}
